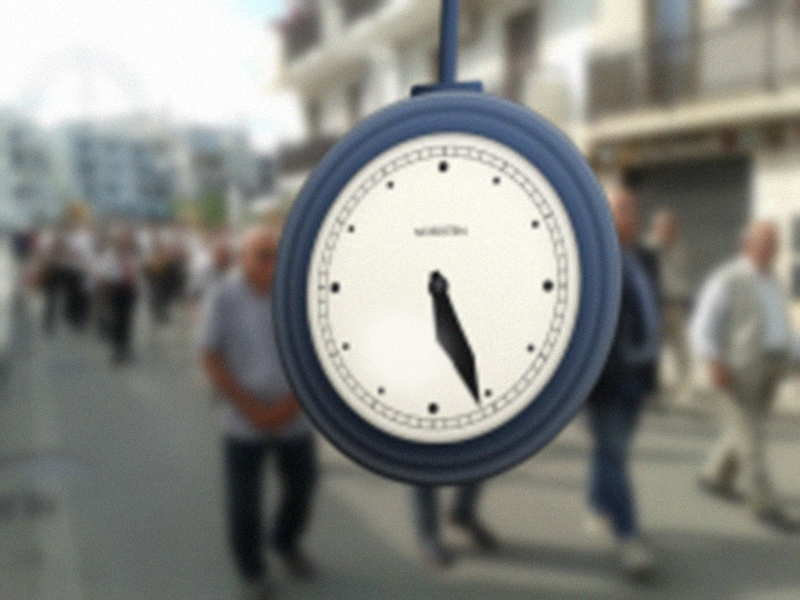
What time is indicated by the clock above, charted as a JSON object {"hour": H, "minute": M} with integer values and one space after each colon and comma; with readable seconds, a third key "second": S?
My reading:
{"hour": 5, "minute": 26}
